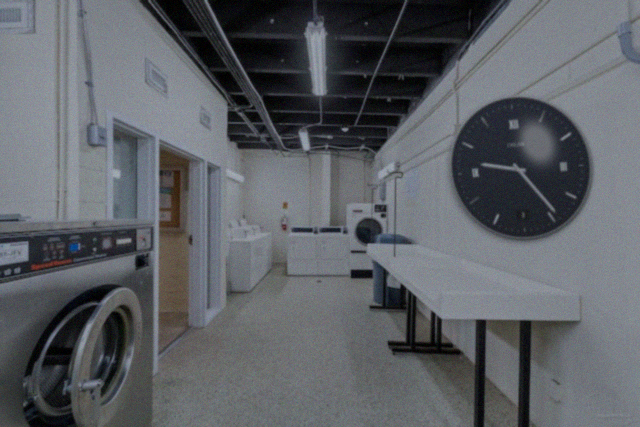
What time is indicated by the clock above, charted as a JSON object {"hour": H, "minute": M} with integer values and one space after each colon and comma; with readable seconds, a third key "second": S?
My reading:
{"hour": 9, "minute": 24}
